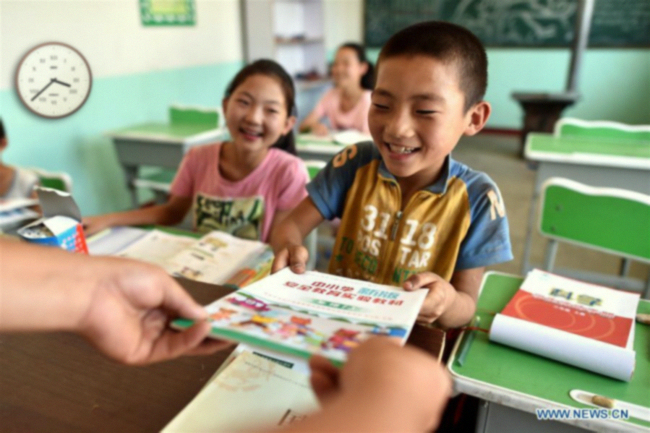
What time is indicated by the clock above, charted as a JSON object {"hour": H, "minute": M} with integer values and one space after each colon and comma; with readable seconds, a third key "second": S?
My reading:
{"hour": 3, "minute": 38}
